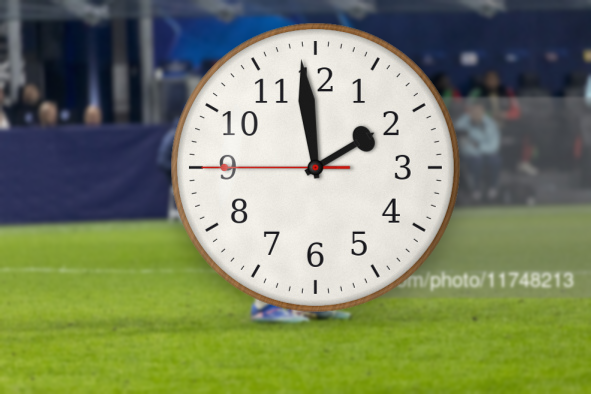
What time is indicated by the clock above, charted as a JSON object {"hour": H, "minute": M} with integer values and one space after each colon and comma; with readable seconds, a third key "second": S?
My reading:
{"hour": 1, "minute": 58, "second": 45}
